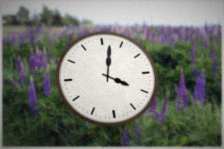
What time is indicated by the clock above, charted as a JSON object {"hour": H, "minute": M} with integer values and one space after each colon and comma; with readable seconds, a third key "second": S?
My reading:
{"hour": 4, "minute": 2}
